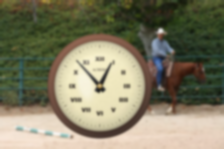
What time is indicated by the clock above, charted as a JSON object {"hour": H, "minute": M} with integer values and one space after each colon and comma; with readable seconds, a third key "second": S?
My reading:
{"hour": 12, "minute": 53}
